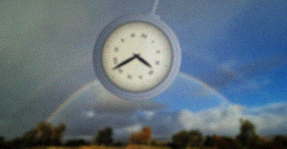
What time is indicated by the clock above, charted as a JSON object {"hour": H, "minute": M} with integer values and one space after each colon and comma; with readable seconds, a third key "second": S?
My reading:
{"hour": 3, "minute": 37}
